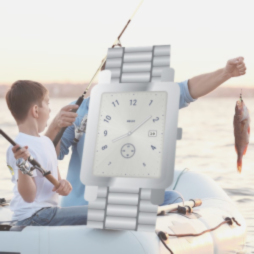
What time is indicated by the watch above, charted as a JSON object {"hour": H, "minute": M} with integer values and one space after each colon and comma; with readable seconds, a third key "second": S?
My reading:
{"hour": 8, "minute": 8}
